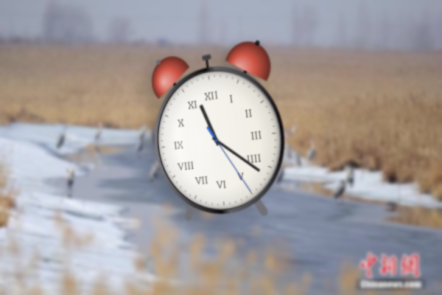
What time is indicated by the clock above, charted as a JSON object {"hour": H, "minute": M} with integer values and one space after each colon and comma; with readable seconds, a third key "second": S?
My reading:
{"hour": 11, "minute": 21, "second": 25}
